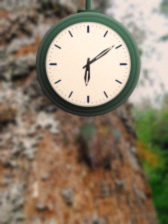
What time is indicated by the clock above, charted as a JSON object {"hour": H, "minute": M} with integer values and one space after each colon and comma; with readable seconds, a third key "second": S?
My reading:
{"hour": 6, "minute": 9}
